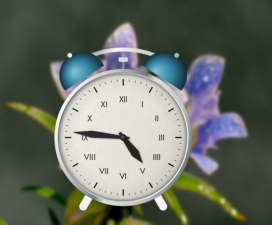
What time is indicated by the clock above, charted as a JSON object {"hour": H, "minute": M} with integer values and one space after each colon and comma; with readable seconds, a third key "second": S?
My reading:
{"hour": 4, "minute": 46}
